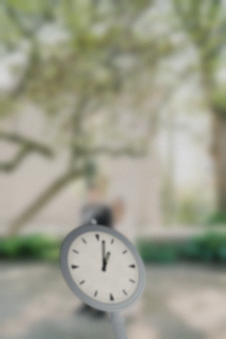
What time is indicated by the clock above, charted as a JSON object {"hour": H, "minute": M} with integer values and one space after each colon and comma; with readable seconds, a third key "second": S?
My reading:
{"hour": 1, "minute": 2}
